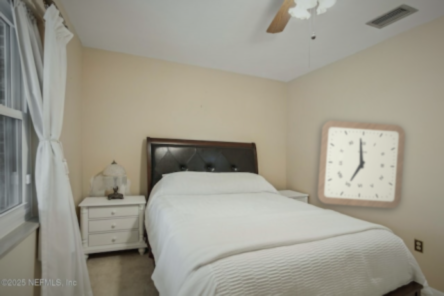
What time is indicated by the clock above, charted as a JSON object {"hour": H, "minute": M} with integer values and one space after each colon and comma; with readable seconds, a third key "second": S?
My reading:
{"hour": 6, "minute": 59}
